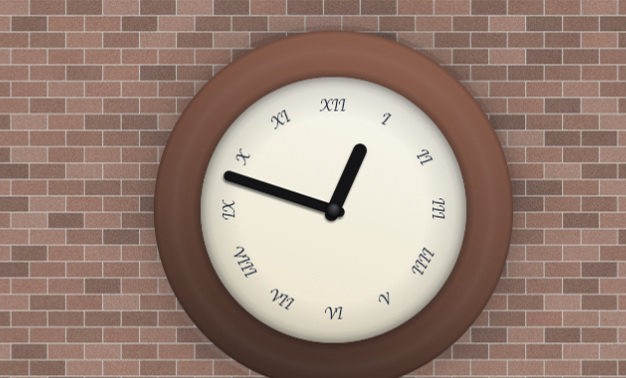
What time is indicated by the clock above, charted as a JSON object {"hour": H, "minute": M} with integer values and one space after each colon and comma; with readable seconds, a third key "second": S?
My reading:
{"hour": 12, "minute": 48}
